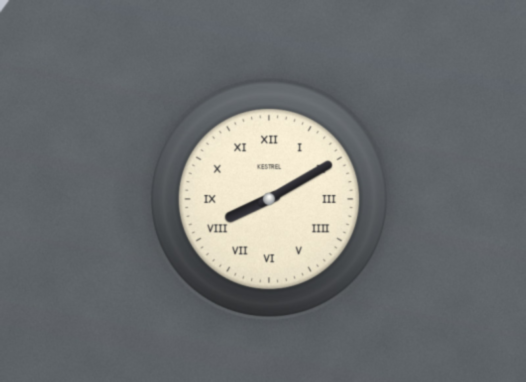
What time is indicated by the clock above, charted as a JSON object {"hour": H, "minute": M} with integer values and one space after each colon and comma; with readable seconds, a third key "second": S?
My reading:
{"hour": 8, "minute": 10}
